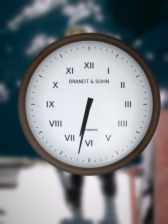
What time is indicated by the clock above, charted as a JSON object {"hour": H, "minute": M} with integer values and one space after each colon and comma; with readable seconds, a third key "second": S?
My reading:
{"hour": 6, "minute": 32}
